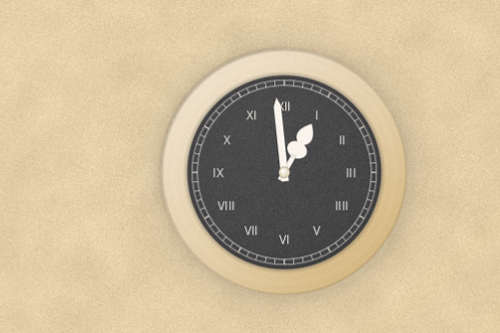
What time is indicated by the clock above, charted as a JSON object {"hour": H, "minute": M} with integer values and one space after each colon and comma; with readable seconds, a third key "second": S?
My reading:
{"hour": 12, "minute": 59}
